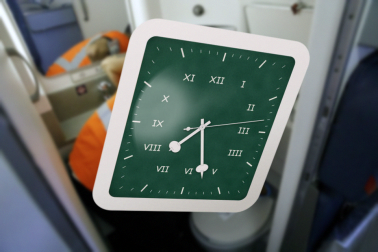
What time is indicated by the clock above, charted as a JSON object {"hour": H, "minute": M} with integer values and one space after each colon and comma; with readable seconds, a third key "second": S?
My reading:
{"hour": 7, "minute": 27, "second": 13}
